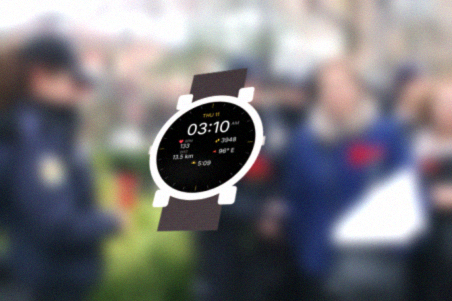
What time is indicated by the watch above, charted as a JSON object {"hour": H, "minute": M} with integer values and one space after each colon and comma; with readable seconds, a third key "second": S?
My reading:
{"hour": 3, "minute": 10}
